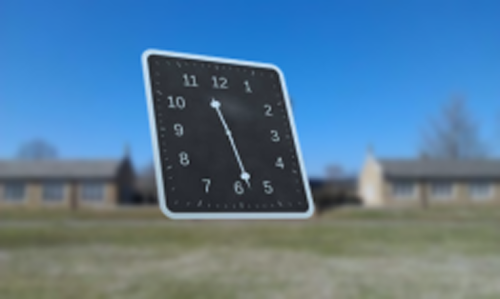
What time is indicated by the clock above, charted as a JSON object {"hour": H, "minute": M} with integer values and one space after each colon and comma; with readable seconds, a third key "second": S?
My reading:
{"hour": 11, "minute": 28}
